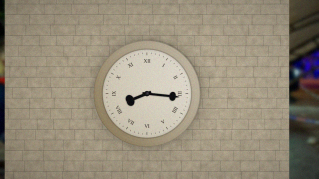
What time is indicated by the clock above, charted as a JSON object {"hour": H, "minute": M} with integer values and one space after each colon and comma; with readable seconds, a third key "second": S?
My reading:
{"hour": 8, "minute": 16}
